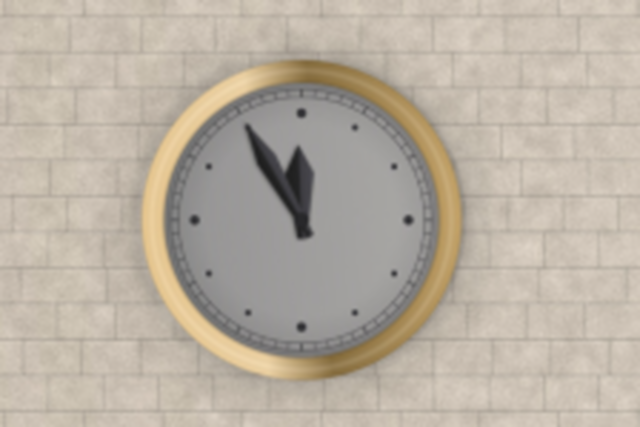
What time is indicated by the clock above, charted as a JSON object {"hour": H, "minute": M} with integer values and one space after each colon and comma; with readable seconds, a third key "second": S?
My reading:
{"hour": 11, "minute": 55}
